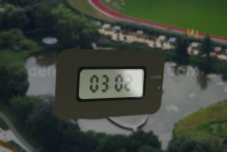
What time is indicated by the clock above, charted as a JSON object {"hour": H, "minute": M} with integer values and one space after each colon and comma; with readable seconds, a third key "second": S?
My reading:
{"hour": 3, "minute": 2}
